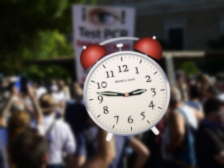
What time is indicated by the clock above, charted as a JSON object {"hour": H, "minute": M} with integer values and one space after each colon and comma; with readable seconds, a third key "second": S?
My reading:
{"hour": 2, "minute": 47}
